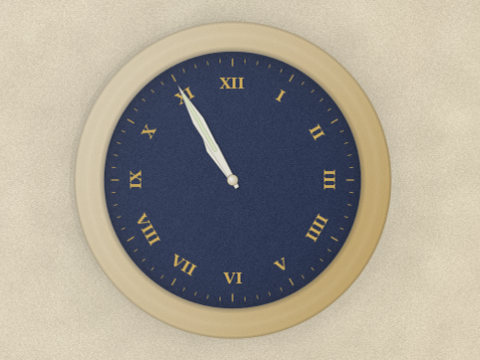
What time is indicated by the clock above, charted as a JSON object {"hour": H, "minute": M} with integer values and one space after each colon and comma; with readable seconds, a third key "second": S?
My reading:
{"hour": 10, "minute": 55}
